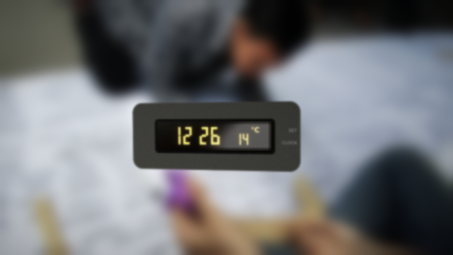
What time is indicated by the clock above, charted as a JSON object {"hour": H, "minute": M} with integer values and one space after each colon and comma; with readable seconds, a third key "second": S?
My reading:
{"hour": 12, "minute": 26}
